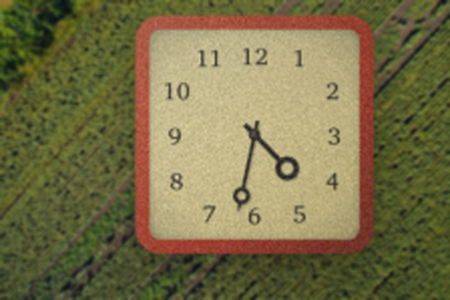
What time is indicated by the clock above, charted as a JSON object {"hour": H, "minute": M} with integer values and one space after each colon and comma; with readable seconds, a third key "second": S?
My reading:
{"hour": 4, "minute": 32}
